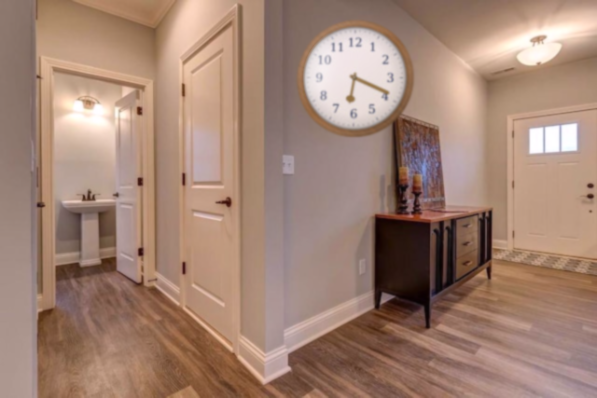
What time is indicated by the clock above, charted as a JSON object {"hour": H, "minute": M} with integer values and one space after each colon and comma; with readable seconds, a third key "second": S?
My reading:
{"hour": 6, "minute": 19}
